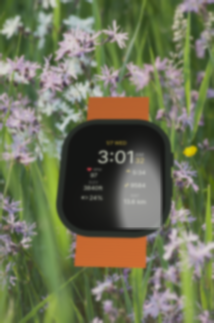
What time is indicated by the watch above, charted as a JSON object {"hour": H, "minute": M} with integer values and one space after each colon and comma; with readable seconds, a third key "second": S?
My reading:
{"hour": 3, "minute": 1}
